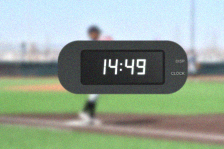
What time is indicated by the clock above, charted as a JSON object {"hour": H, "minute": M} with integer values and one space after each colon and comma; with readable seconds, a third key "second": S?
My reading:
{"hour": 14, "minute": 49}
